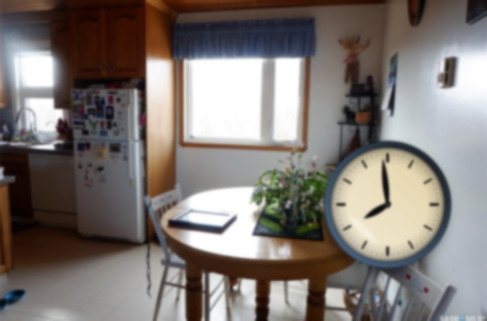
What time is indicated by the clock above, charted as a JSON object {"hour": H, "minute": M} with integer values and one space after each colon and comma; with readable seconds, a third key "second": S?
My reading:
{"hour": 7, "minute": 59}
